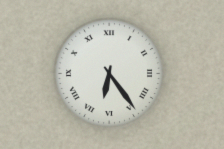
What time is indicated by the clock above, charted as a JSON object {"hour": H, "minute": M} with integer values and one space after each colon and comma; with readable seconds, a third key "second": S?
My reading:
{"hour": 6, "minute": 24}
